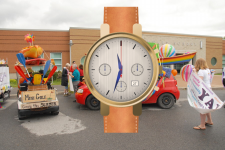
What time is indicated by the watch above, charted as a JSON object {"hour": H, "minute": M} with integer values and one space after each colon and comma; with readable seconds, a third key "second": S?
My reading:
{"hour": 11, "minute": 33}
